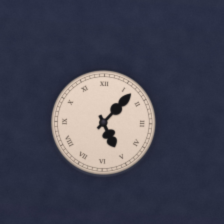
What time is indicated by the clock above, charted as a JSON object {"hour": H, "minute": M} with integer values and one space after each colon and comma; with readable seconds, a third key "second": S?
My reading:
{"hour": 5, "minute": 7}
